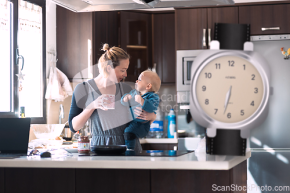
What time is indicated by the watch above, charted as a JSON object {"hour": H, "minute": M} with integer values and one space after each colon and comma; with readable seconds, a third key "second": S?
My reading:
{"hour": 6, "minute": 32}
